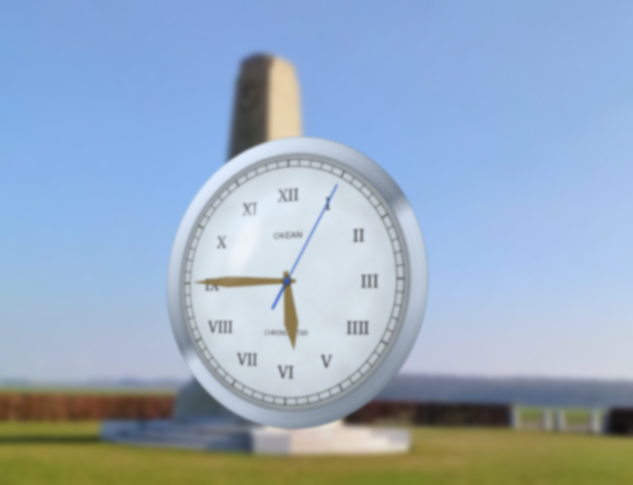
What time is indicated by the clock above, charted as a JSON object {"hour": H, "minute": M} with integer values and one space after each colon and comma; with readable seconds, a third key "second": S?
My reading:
{"hour": 5, "minute": 45, "second": 5}
